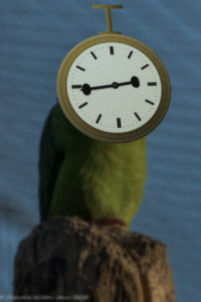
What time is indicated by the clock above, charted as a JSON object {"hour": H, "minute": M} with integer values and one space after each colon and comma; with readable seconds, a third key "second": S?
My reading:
{"hour": 2, "minute": 44}
